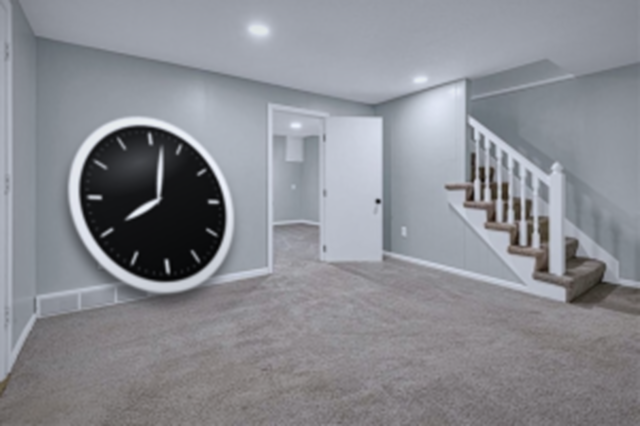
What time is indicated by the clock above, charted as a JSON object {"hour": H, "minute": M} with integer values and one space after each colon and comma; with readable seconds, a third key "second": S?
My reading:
{"hour": 8, "minute": 2}
